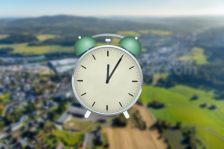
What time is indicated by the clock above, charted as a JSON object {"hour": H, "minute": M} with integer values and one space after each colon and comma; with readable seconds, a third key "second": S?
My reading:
{"hour": 12, "minute": 5}
